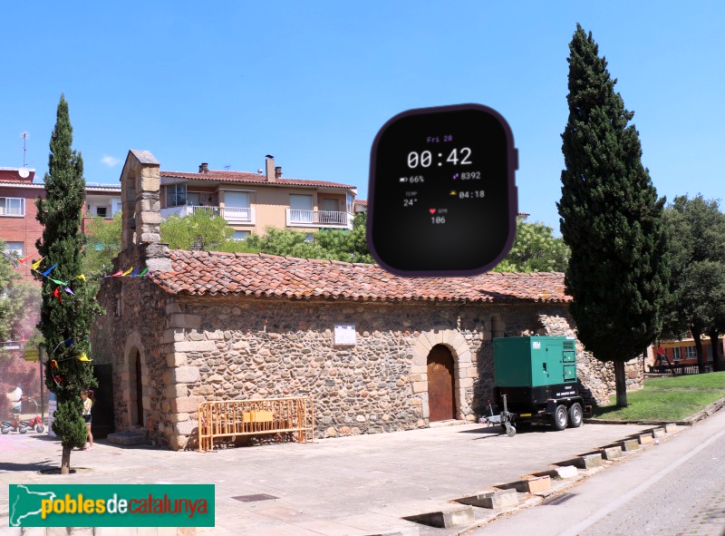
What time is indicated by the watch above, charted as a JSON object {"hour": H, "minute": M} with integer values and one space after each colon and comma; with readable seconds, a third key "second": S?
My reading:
{"hour": 0, "minute": 42}
